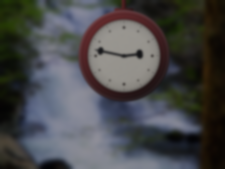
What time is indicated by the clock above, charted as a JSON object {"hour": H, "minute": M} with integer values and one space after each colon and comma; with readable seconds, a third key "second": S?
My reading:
{"hour": 2, "minute": 47}
